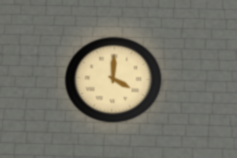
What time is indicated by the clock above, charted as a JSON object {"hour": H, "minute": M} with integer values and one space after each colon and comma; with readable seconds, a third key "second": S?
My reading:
{"hour": 4, "minute": 0}
